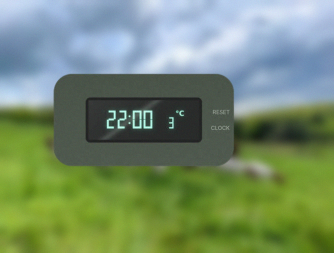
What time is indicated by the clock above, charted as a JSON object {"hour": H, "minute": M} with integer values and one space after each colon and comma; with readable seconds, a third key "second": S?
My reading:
{"hour": 22, "minute": 0}
